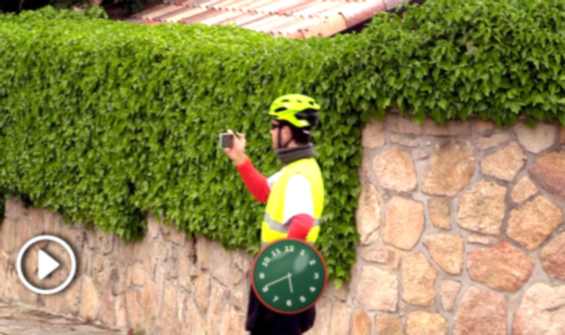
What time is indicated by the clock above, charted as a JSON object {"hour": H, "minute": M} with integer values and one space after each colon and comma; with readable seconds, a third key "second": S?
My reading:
{"hour": 5, "minute": 41}
